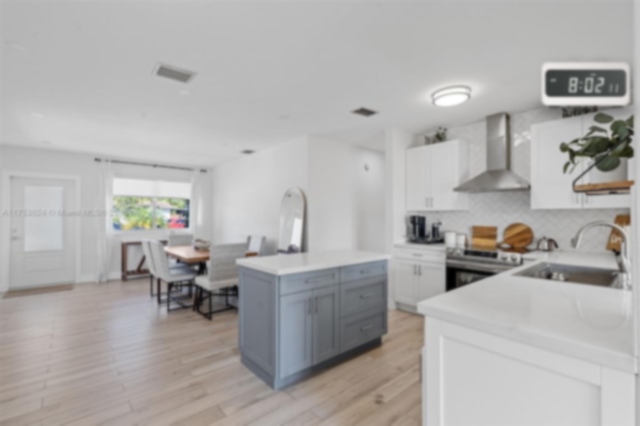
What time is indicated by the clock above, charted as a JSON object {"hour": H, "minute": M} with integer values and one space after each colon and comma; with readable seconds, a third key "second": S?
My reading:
{"hour": 8, "minute": 2}
